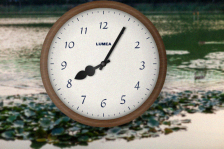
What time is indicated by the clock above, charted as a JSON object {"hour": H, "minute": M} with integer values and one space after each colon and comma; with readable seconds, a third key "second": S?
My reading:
{"hour": 8, "minute": 5}
